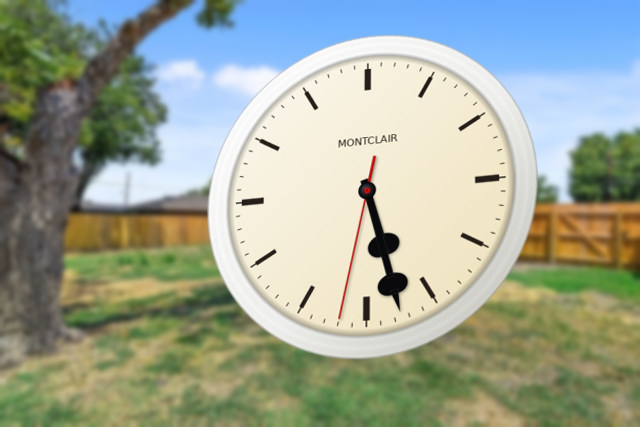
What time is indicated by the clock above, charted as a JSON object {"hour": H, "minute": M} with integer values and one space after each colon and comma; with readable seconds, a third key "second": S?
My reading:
{"hour": 5, "minute": 27, "second": 32}
